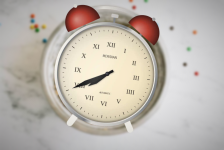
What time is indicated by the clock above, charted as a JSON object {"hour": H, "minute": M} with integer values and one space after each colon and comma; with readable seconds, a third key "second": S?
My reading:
{"hour": 7, "minute": 40}
